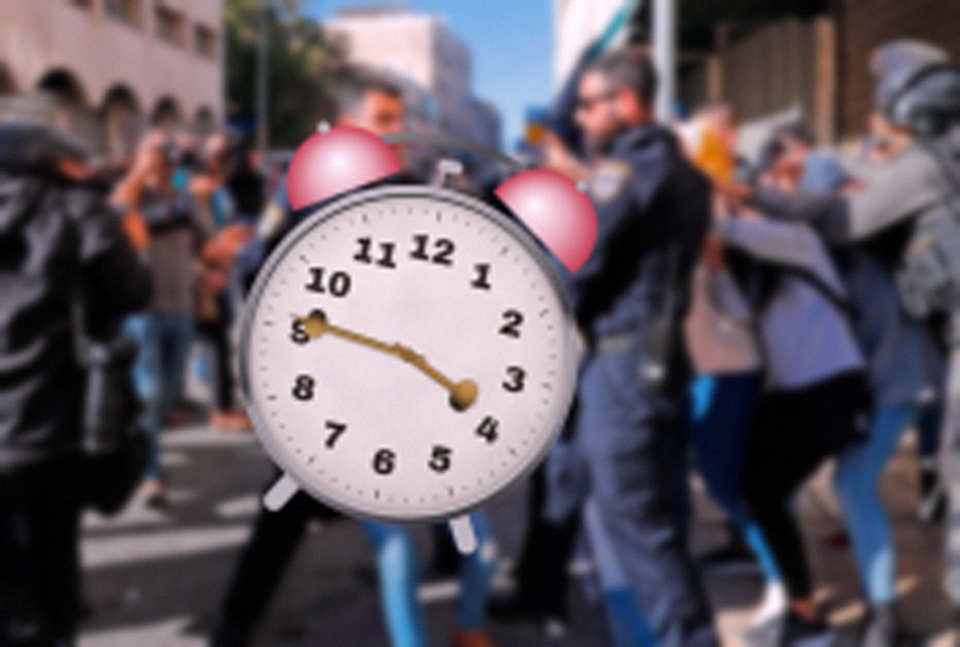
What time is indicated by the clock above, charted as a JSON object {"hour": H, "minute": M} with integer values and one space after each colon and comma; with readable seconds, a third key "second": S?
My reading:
{"hour": 3, "minute": 46}
